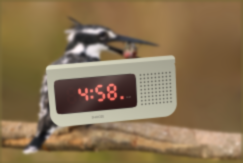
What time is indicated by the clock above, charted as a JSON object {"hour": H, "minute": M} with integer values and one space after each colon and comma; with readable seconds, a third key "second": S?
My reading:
{"hour": 4, "minute": 58}
